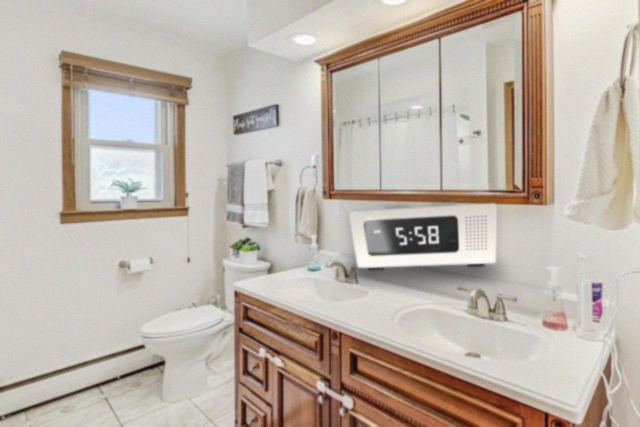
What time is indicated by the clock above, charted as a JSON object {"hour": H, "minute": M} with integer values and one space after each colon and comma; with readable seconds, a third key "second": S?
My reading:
{"hour": 5, "minute": 58}
